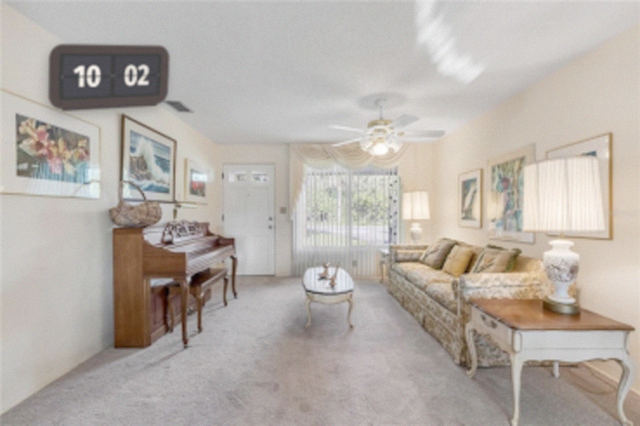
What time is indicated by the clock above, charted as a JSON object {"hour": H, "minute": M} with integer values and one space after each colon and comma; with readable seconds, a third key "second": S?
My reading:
{"hour": 10, "minute": 2}
